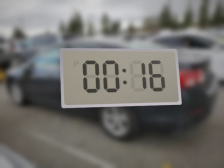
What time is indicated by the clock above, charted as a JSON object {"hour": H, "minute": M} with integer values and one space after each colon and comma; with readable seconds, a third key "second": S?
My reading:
{"hour": 0, "minute": 16}
